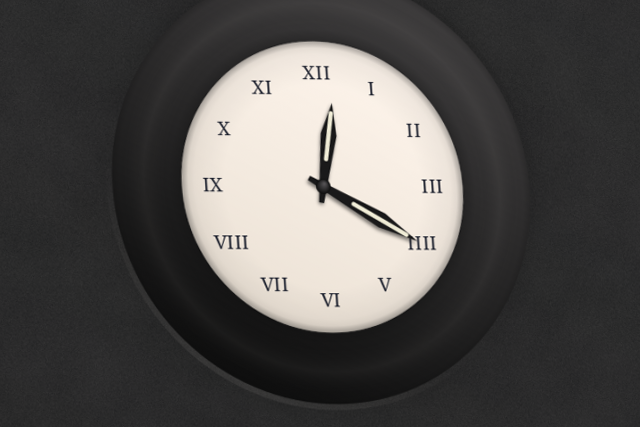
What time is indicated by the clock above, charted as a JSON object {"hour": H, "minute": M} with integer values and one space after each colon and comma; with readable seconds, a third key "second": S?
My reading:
{"hour": 12, "minute": 20}
